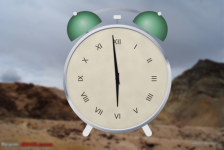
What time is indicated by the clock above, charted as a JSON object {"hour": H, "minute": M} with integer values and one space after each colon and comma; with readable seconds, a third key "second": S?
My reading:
{"hour": 5, "minute": 59}
